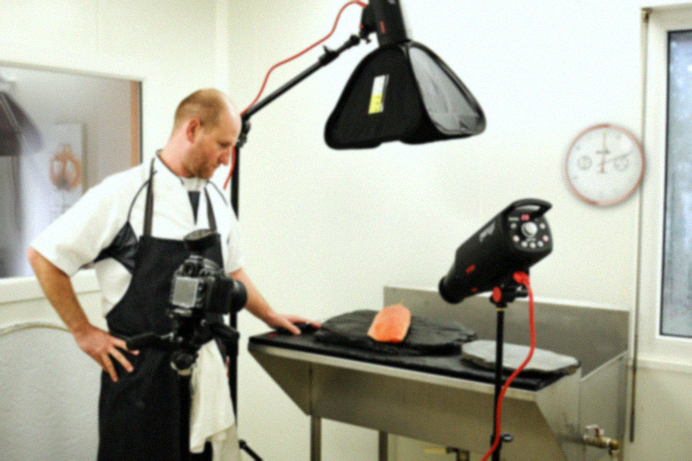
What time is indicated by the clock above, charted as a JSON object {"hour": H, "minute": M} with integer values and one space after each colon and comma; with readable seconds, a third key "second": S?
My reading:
{"hour": 12, "minute": 11}
